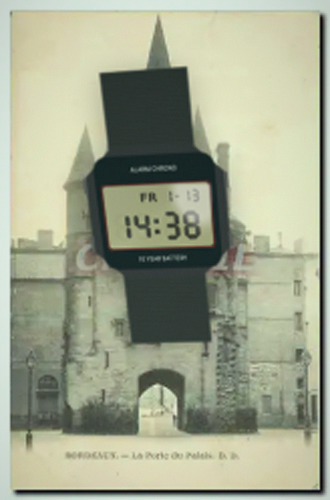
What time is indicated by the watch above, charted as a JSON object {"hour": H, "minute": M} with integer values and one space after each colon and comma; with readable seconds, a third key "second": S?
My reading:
{"hour": 14, "minute": 38}
